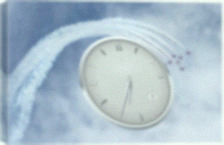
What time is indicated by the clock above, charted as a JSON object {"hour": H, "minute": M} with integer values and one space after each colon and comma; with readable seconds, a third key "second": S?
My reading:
{"hour": 6, "minute": 35}
